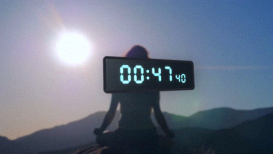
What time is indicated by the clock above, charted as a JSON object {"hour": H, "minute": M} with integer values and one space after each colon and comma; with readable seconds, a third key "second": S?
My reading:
{"hour": 0, "minute": 47, "second": 40}
